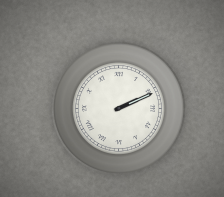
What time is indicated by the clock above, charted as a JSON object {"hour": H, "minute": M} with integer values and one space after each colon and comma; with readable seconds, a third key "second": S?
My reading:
{"hour": 2, "minute": 11}
